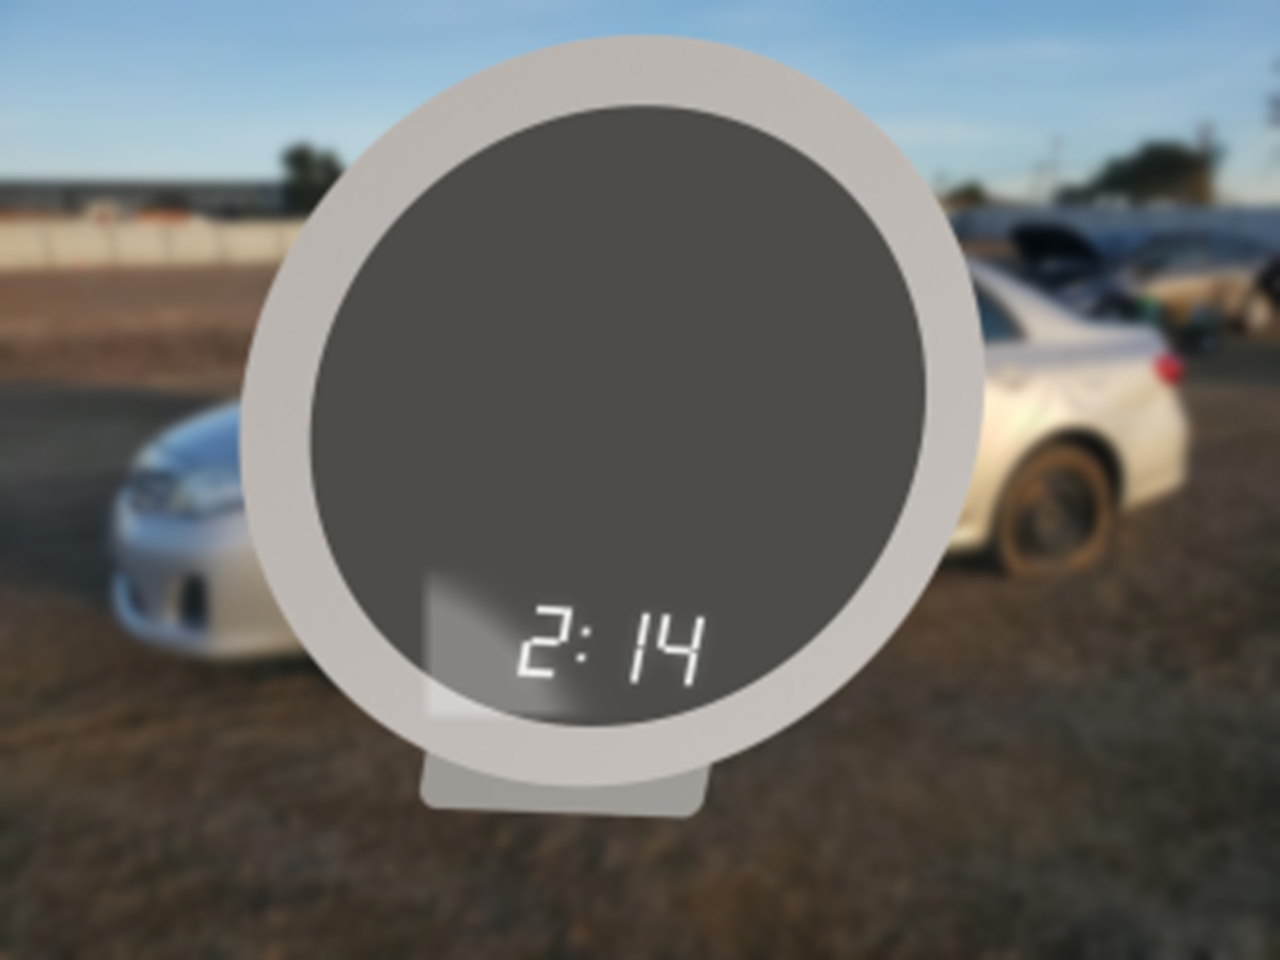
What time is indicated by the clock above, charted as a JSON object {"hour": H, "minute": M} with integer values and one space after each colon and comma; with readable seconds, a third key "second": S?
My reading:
{"hour": 2, "minute": 14}
